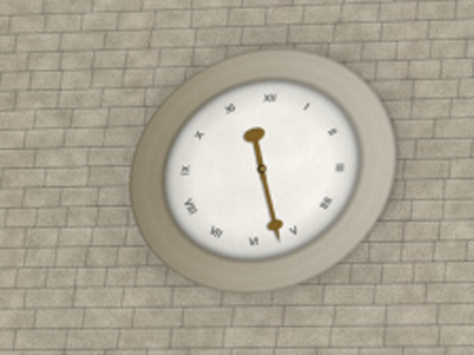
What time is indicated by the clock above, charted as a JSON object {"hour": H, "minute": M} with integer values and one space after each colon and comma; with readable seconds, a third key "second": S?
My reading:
{"hour": 11, "minute": 27}
